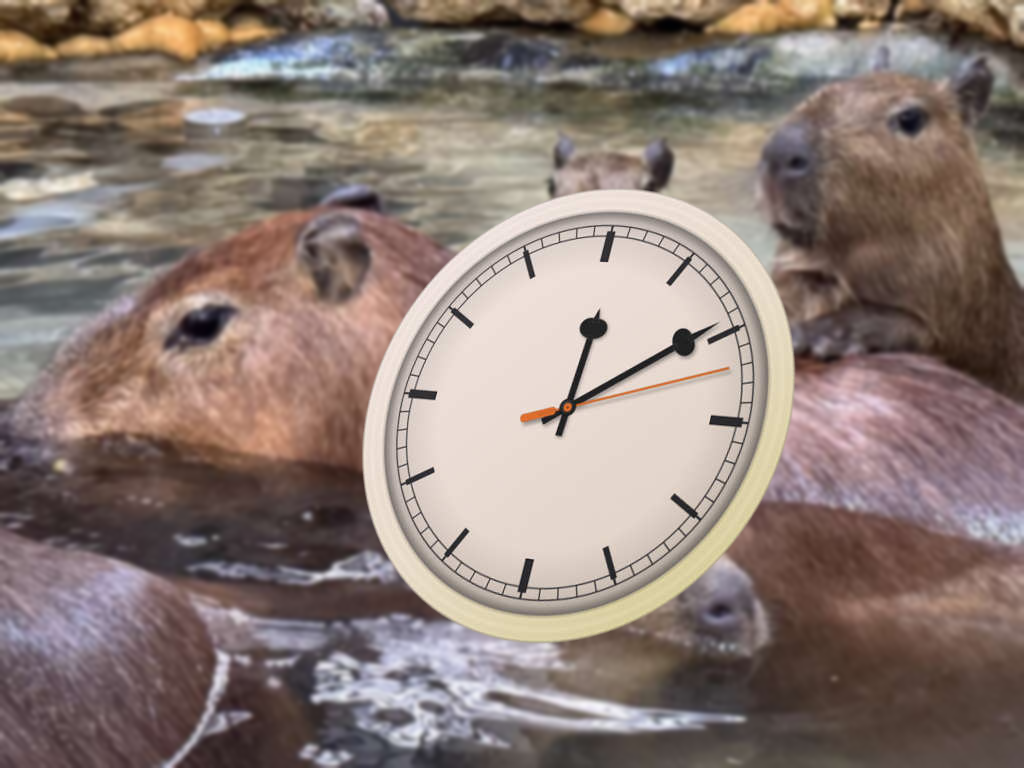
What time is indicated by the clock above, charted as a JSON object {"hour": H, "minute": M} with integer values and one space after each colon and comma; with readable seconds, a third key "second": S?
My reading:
{"hour": 12, "minute": 9, "second": 12}
